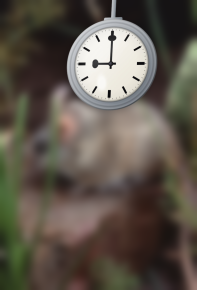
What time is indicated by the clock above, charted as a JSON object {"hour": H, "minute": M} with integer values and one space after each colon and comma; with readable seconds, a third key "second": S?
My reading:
{"hour": 9, "minute": 0}
